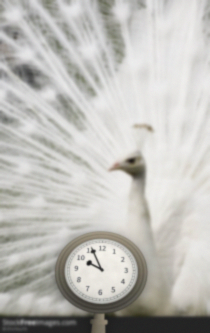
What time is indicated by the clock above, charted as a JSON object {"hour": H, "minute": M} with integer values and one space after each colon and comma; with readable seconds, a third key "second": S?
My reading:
{"hour": 9, "minute": 56}
